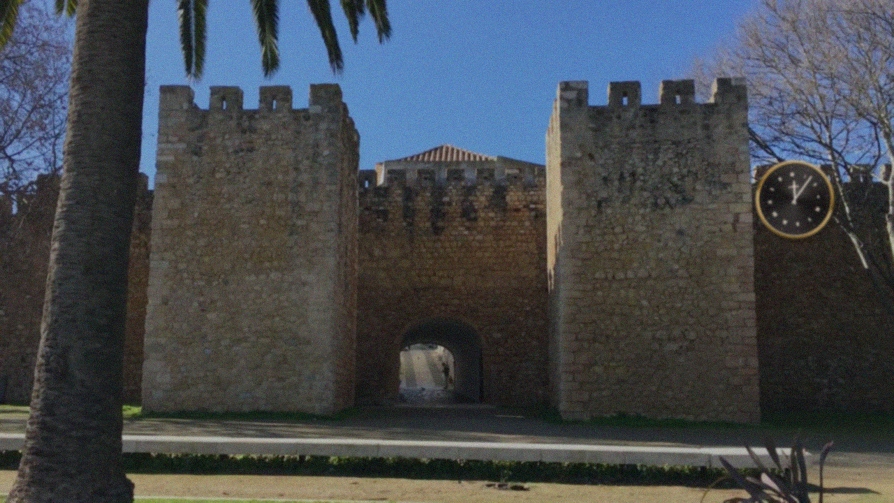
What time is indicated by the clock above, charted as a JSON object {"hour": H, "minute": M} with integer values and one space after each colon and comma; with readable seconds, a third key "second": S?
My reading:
{"hour": 12, "minute": 7}
